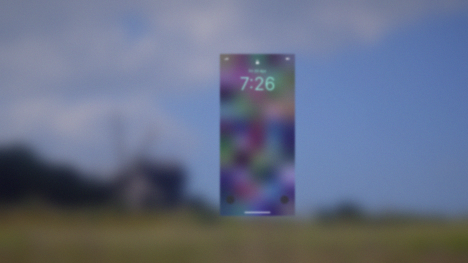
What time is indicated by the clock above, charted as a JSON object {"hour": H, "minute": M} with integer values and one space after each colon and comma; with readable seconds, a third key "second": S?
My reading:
{"hour": 7, "minute": 26}
